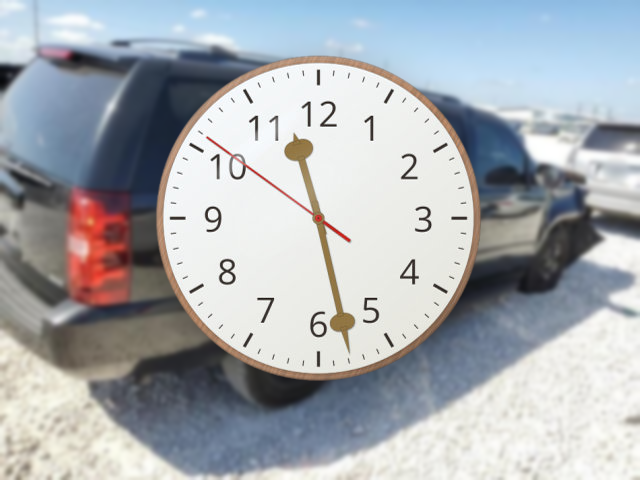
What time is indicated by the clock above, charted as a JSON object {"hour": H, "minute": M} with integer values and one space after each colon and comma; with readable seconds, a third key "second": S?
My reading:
{"hour": 11, "minute": 27, "second": 51}
